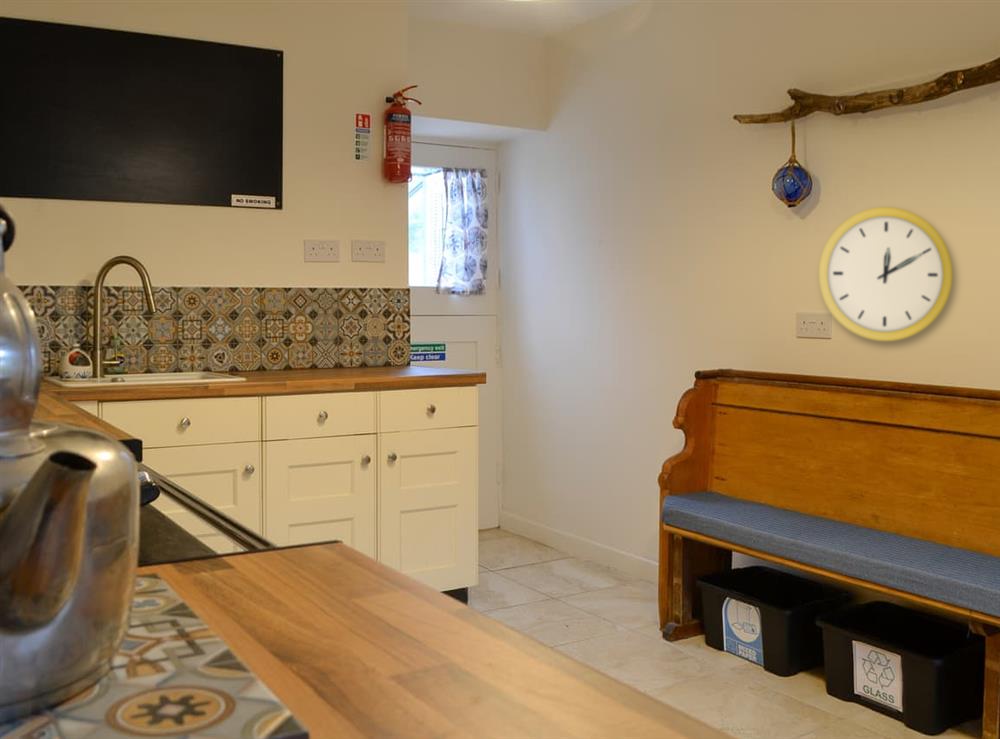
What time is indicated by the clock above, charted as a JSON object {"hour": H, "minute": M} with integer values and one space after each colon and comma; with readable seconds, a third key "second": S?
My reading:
{"hour": 12, "minute": 10}
